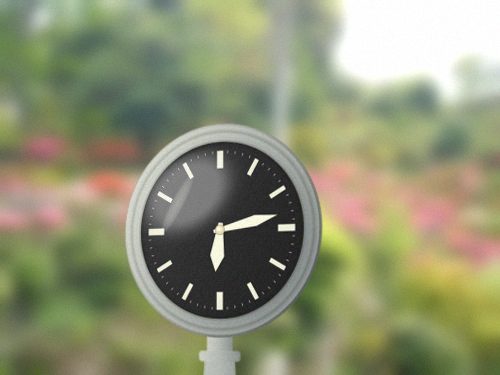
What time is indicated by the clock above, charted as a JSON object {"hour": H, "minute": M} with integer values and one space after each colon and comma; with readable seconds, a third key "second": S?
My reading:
{"hour": 6, "minute": 13}
